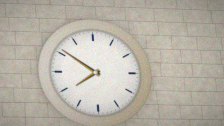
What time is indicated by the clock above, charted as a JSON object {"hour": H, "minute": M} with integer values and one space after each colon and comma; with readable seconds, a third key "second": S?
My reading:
{"hour": 7, "minute": 51}
